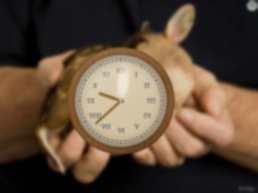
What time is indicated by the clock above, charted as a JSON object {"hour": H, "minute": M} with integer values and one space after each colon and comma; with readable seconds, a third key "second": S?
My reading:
{"hour": 9, "minute": 38}
